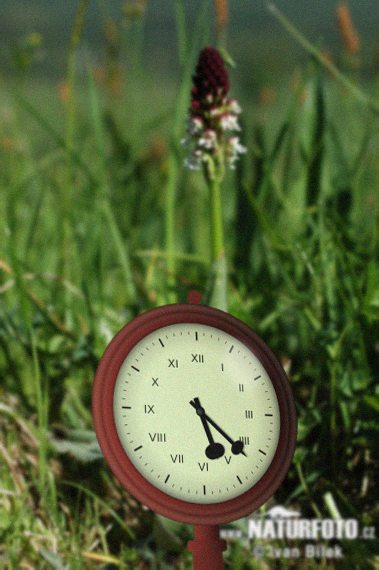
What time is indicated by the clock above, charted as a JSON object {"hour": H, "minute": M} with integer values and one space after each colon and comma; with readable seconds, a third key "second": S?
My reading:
{"hour": 5, "minute": 22}
